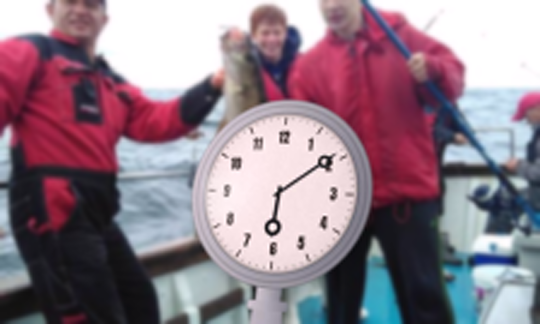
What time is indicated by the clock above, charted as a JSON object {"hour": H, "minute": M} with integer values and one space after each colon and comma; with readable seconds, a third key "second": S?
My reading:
{"hour": 6, "minute": 9}
